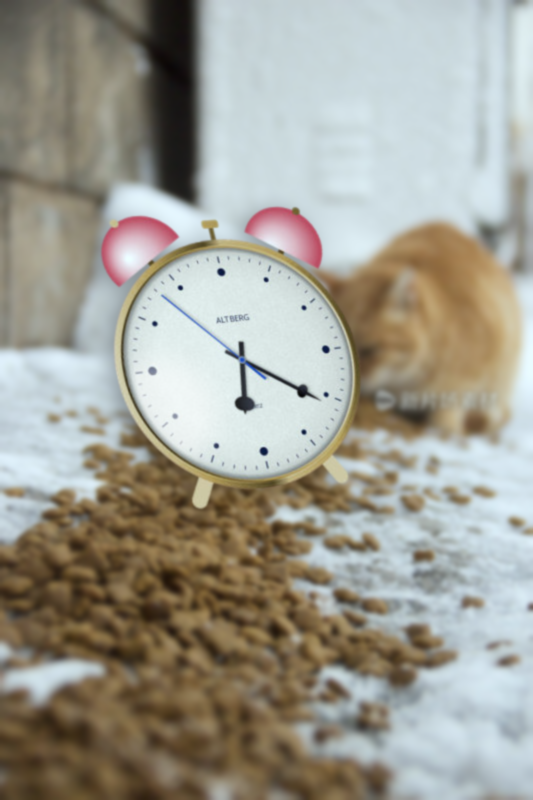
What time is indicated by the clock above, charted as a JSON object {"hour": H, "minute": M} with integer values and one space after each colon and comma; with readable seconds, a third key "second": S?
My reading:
{"hour": 6, "minute": 20, "second": 53}
